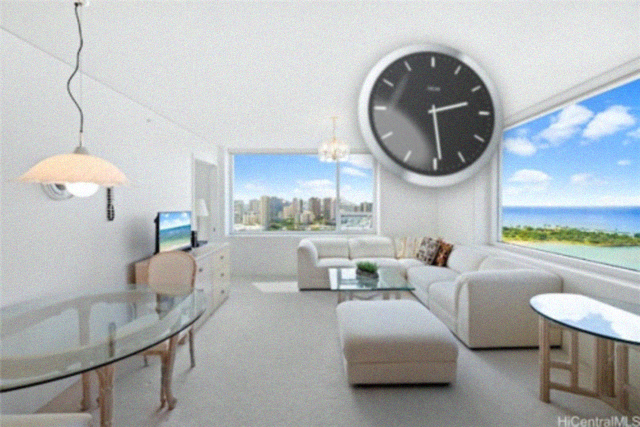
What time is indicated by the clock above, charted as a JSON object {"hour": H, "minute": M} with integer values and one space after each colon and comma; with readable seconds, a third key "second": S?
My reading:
{"hour": 2, "minute": 29}
